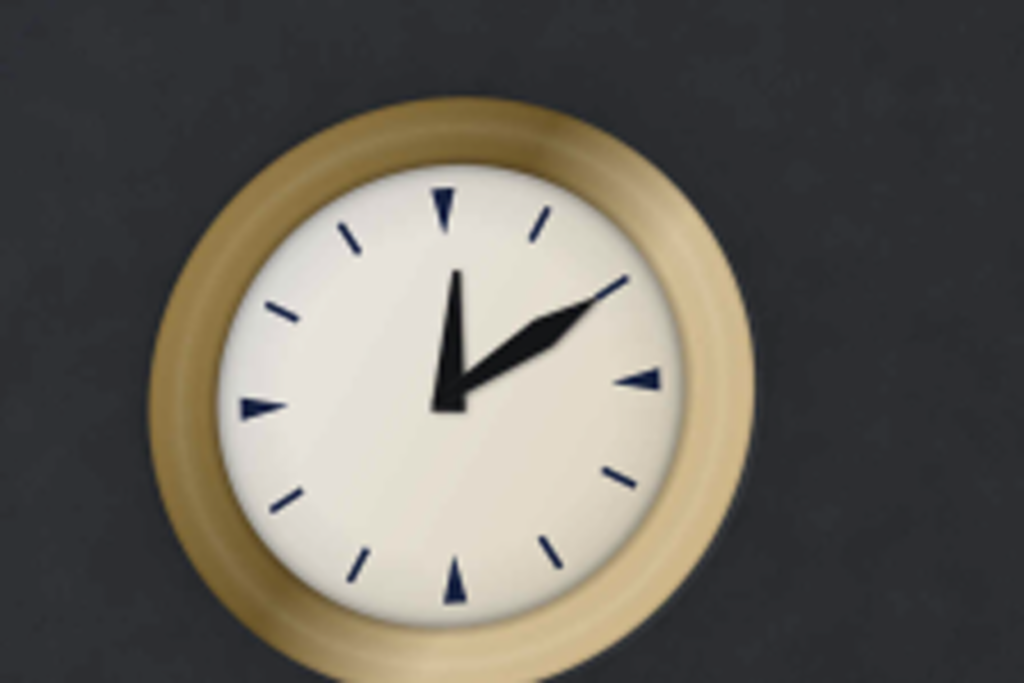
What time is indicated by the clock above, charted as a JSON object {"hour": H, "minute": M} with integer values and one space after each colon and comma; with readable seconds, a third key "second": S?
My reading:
{"hour": 12, "minute": 10}
